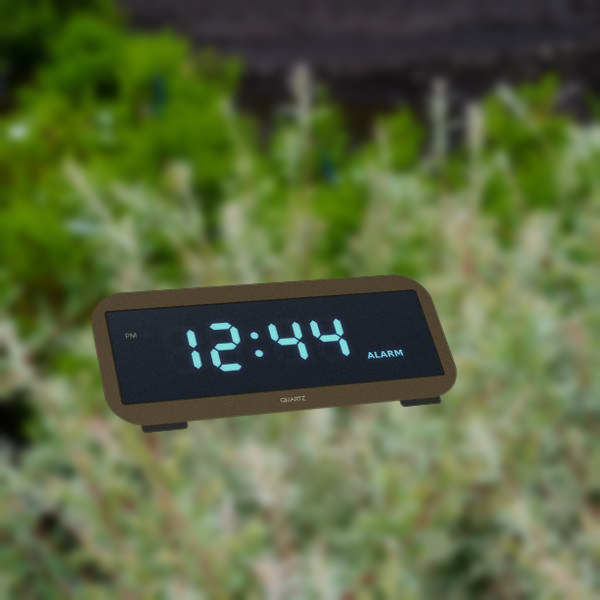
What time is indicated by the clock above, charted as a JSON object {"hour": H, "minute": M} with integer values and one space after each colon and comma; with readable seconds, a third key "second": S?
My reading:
{"hour": 12, "minute": 44}
